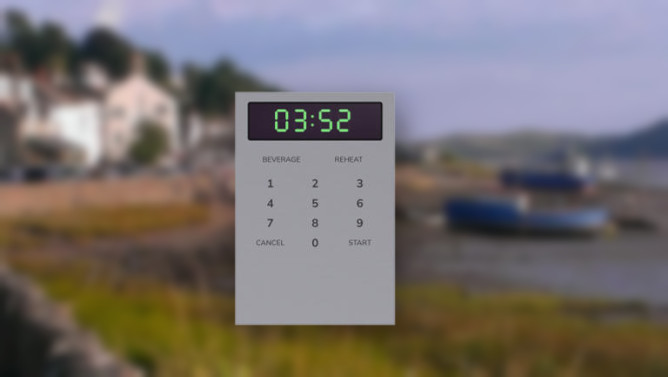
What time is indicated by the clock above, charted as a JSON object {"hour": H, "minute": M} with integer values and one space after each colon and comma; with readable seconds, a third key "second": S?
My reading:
{"hour": 3, "minute": 52}
